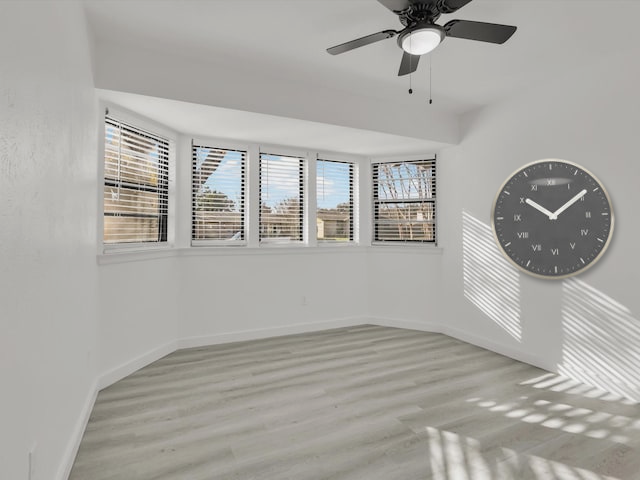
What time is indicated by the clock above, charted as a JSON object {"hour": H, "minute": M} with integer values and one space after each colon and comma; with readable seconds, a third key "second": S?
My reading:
{"hour": 10, "minute": 9}
